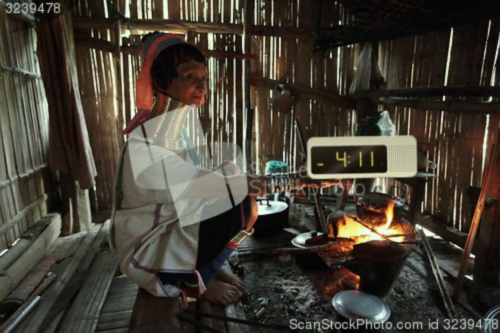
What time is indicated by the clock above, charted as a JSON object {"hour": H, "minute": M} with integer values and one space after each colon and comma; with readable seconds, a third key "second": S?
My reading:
{"hour": 4, "minute": 11}
